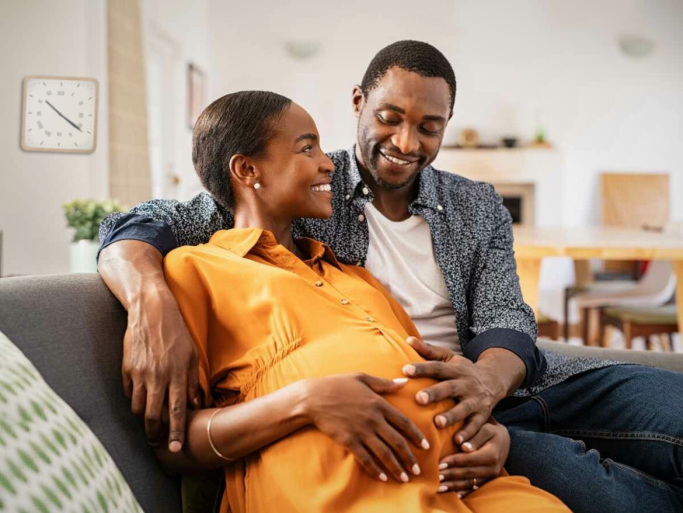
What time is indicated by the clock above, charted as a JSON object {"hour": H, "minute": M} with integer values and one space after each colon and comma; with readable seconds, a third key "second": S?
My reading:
{"hour": 10, "minute": 21}
